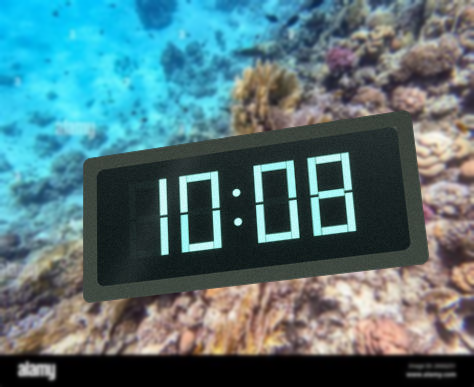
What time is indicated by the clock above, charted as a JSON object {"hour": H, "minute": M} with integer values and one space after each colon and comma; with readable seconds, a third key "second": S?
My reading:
{"hour": 10, "minute": 8}
